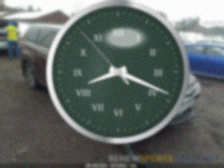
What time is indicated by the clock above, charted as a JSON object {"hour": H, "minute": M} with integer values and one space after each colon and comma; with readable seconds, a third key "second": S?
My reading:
{"hour": 8, "minute": 18, "second": 53}
